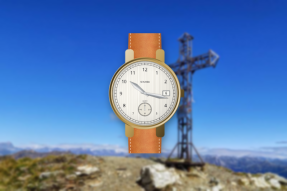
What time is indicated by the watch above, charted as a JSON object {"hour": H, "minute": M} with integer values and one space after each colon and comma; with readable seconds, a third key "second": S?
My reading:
{"hour": 10, "minute": 17}
